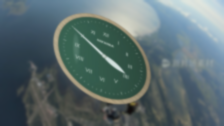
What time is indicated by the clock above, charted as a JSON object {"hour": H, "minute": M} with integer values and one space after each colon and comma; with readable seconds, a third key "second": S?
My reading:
{"hour": 3, "minute": 50}
